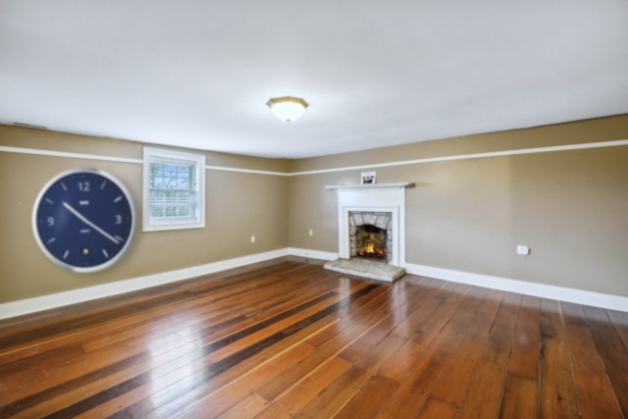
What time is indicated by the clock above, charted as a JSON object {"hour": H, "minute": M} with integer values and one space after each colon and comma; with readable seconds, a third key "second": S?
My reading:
{"hour": 10, "minute": 21}
